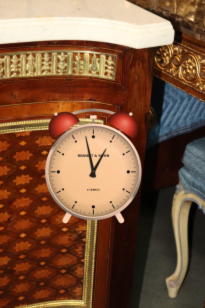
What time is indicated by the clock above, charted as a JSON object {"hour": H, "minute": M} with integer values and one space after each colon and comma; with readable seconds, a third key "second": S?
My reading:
{"hour": 12, "minute": 58}
